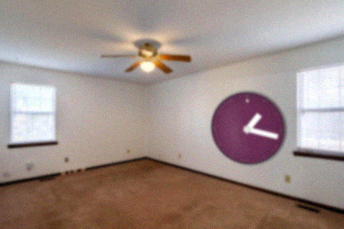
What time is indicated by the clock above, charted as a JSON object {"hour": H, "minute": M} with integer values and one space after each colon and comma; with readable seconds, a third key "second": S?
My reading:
{"hour": 1, "minute": 17}
